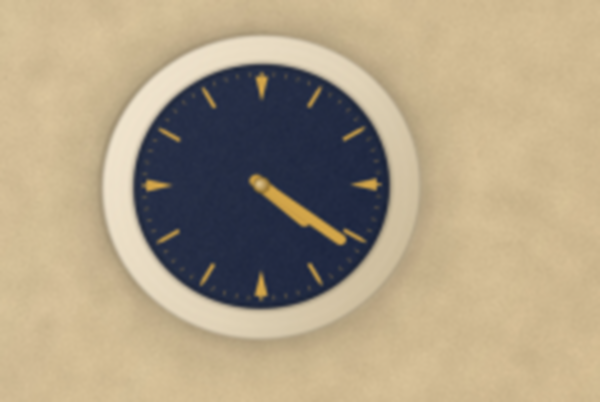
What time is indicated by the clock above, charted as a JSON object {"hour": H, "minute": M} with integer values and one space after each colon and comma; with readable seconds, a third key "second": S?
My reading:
{"hour": 4, "minute": 21}
